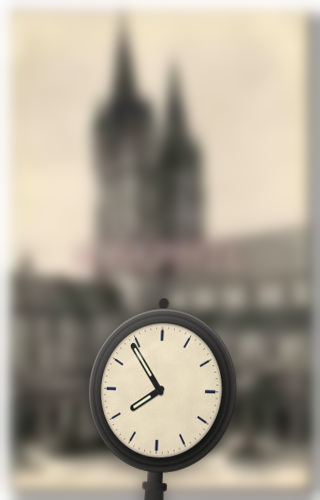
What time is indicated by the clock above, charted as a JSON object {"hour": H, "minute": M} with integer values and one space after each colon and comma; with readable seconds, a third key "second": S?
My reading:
{"hour": 7, "minute": 54}
